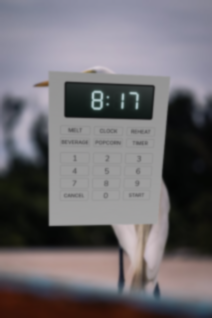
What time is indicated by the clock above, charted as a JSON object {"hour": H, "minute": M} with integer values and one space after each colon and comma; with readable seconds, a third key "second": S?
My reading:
{"hour": 8, "minute": 17}
